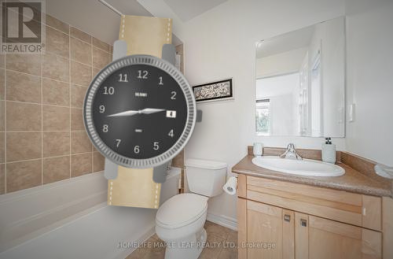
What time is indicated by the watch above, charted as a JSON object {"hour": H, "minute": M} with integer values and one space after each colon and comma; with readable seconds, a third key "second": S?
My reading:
{"hour": 2, "minute": 43}
